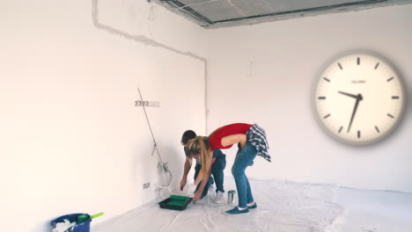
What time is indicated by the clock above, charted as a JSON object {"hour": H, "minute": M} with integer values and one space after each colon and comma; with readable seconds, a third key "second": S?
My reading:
{"hour": 9, "minute": 33}
